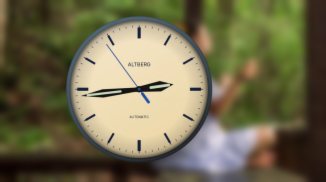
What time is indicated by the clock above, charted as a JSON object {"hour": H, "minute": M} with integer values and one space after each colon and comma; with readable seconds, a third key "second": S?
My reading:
{"hour": 2, "minute": 43, "second": 54}
